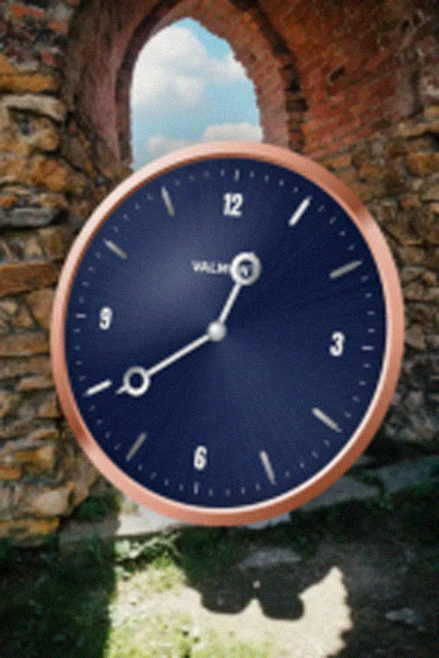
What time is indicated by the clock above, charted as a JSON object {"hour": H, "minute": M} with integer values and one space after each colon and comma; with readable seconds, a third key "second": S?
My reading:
{"hour": 12, "minute": 39}
